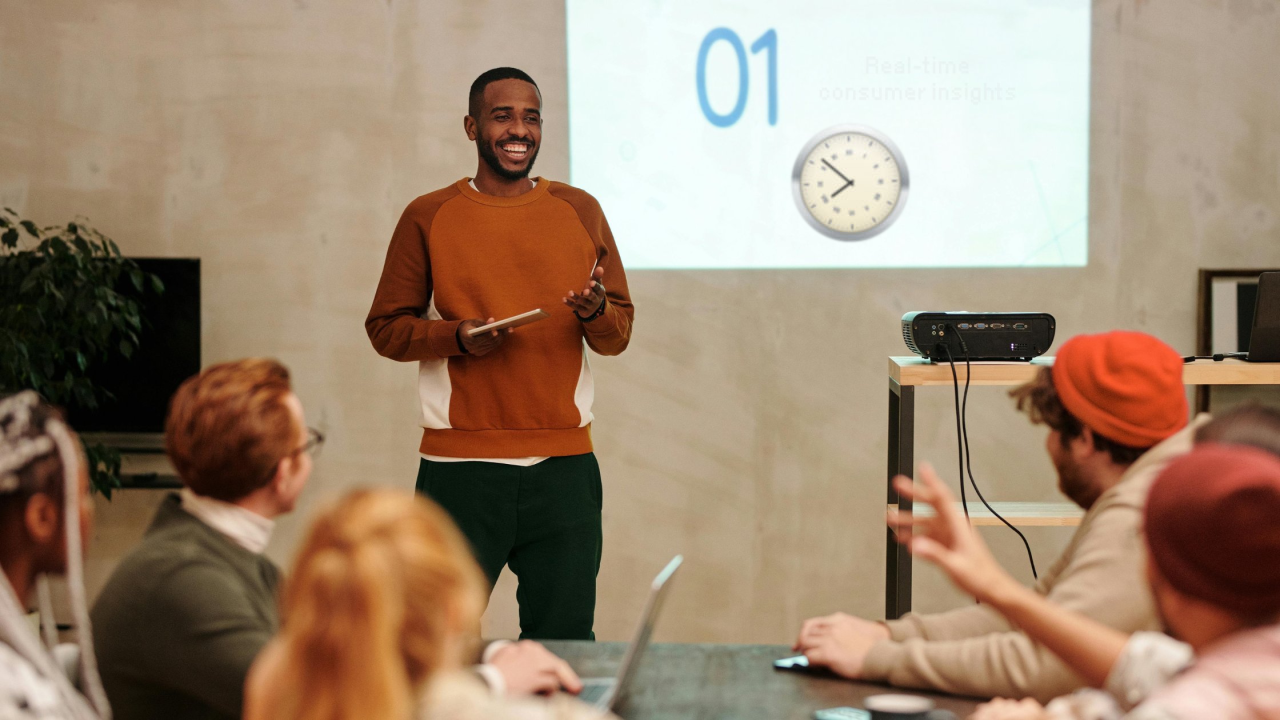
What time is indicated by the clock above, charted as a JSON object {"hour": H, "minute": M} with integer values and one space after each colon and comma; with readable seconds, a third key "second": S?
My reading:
{"hour": 7, "minute": 52}
